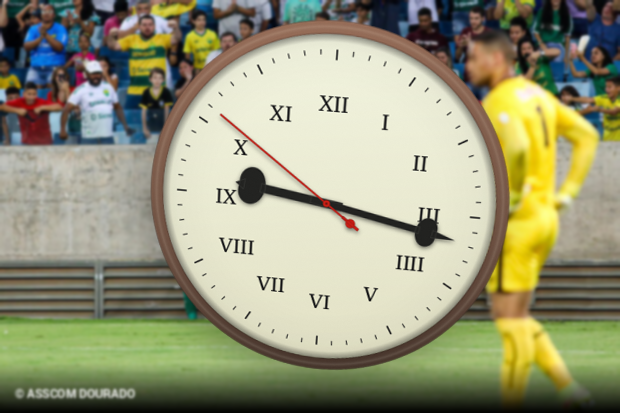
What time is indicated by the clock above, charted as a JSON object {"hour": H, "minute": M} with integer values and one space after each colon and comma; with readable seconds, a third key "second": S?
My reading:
{"hour": 9, "minute": 16, "second": 51}
